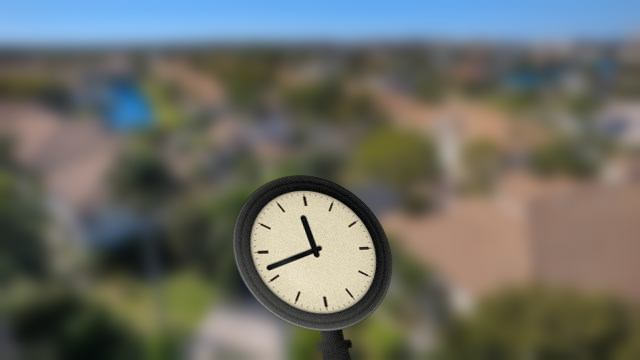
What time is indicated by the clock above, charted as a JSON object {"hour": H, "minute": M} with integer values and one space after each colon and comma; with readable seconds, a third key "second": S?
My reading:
{"hour": 11, "minute": 42}
